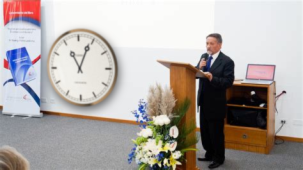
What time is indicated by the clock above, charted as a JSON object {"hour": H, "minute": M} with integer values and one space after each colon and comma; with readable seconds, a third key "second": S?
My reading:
{"hour": 11, "minute": 4}
